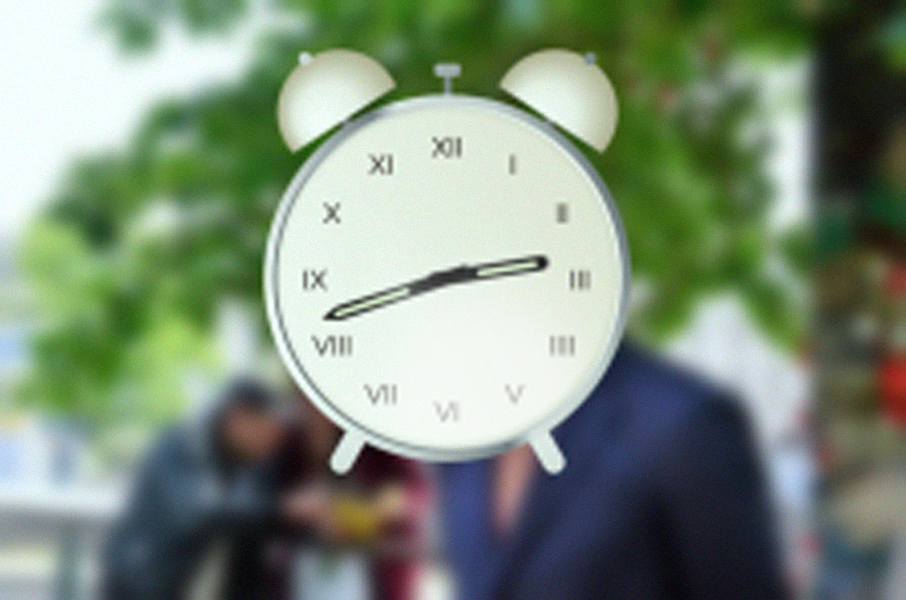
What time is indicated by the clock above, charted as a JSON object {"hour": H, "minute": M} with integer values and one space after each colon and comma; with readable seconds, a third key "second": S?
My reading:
{"hour": 2, "minute": 42}
